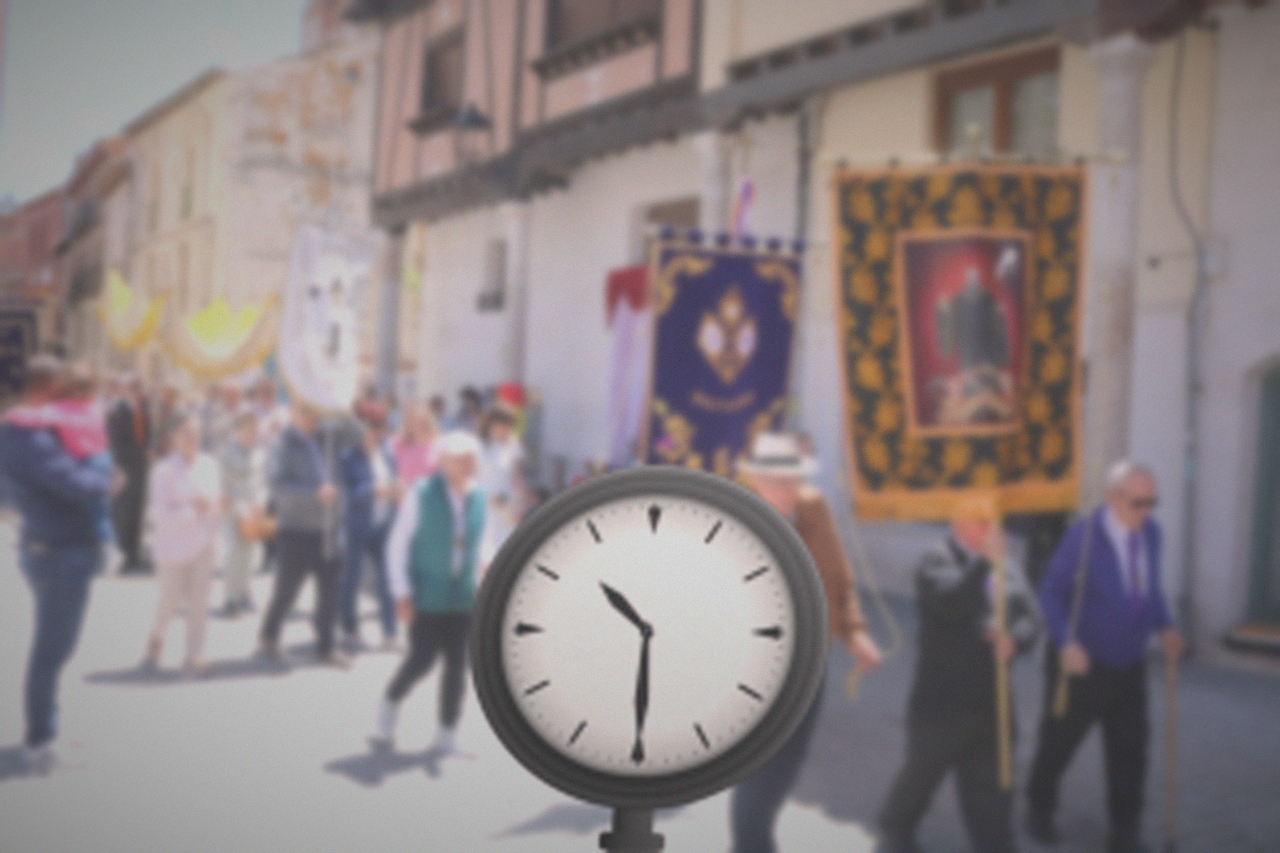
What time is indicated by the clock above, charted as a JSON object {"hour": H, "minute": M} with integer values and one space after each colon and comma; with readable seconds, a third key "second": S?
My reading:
{"hour": 10, "minute": 30}
